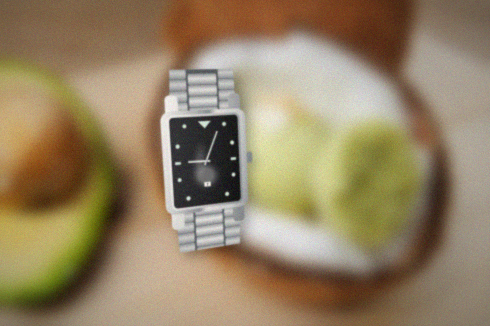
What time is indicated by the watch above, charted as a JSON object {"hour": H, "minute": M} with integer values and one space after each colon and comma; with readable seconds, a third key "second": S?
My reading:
{"hour": 9, "minute": 4}
